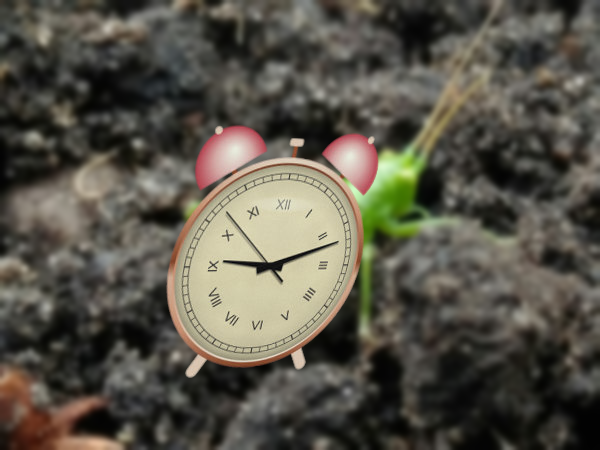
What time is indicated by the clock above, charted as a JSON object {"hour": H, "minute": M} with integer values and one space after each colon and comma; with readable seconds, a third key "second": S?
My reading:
{"hour": 9, "minute": 11, "second": 52}
